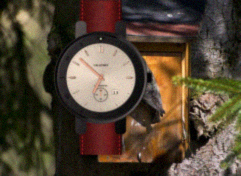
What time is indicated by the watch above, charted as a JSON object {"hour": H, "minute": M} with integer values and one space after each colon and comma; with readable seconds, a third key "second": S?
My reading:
{"hour": 6, "minute": 52}
